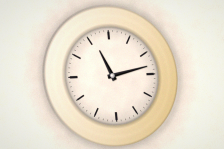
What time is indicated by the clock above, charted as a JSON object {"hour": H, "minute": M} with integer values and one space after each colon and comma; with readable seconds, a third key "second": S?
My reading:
{"hour": 11, "minute": 13}
